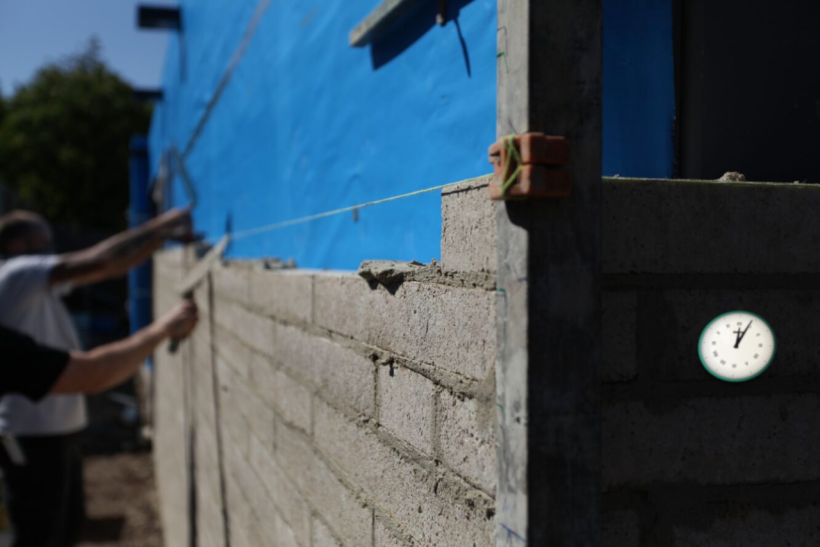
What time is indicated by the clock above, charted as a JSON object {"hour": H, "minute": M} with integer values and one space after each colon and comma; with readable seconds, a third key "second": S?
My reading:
{"hour": 12, "minute": 4}
